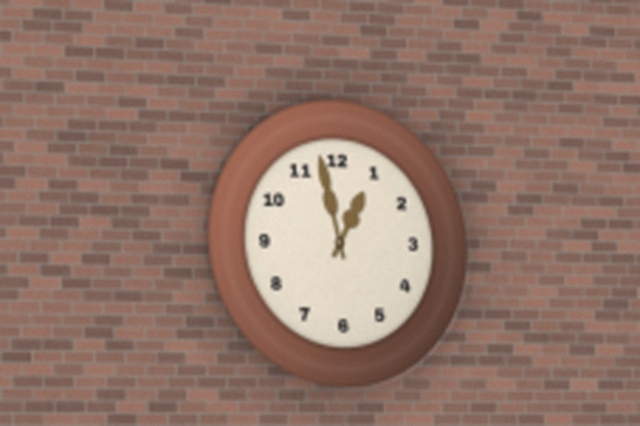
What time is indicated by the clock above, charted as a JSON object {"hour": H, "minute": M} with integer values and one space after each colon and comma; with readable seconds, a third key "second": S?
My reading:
{"hour": 12, "minute": 58}
